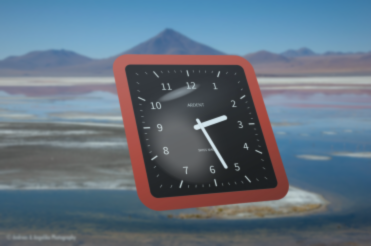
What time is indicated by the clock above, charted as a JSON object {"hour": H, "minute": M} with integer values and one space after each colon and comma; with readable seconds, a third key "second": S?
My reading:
{"hour": 2, "minute": 27}
